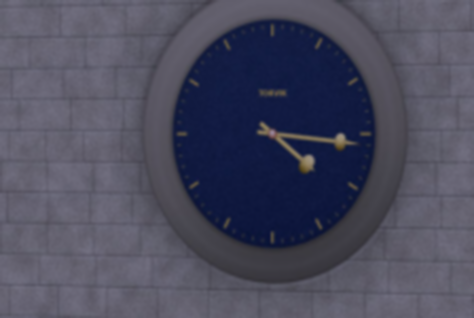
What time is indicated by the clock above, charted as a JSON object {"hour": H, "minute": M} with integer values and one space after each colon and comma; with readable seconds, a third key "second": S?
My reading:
{"hour": 4, "minute": 16}
